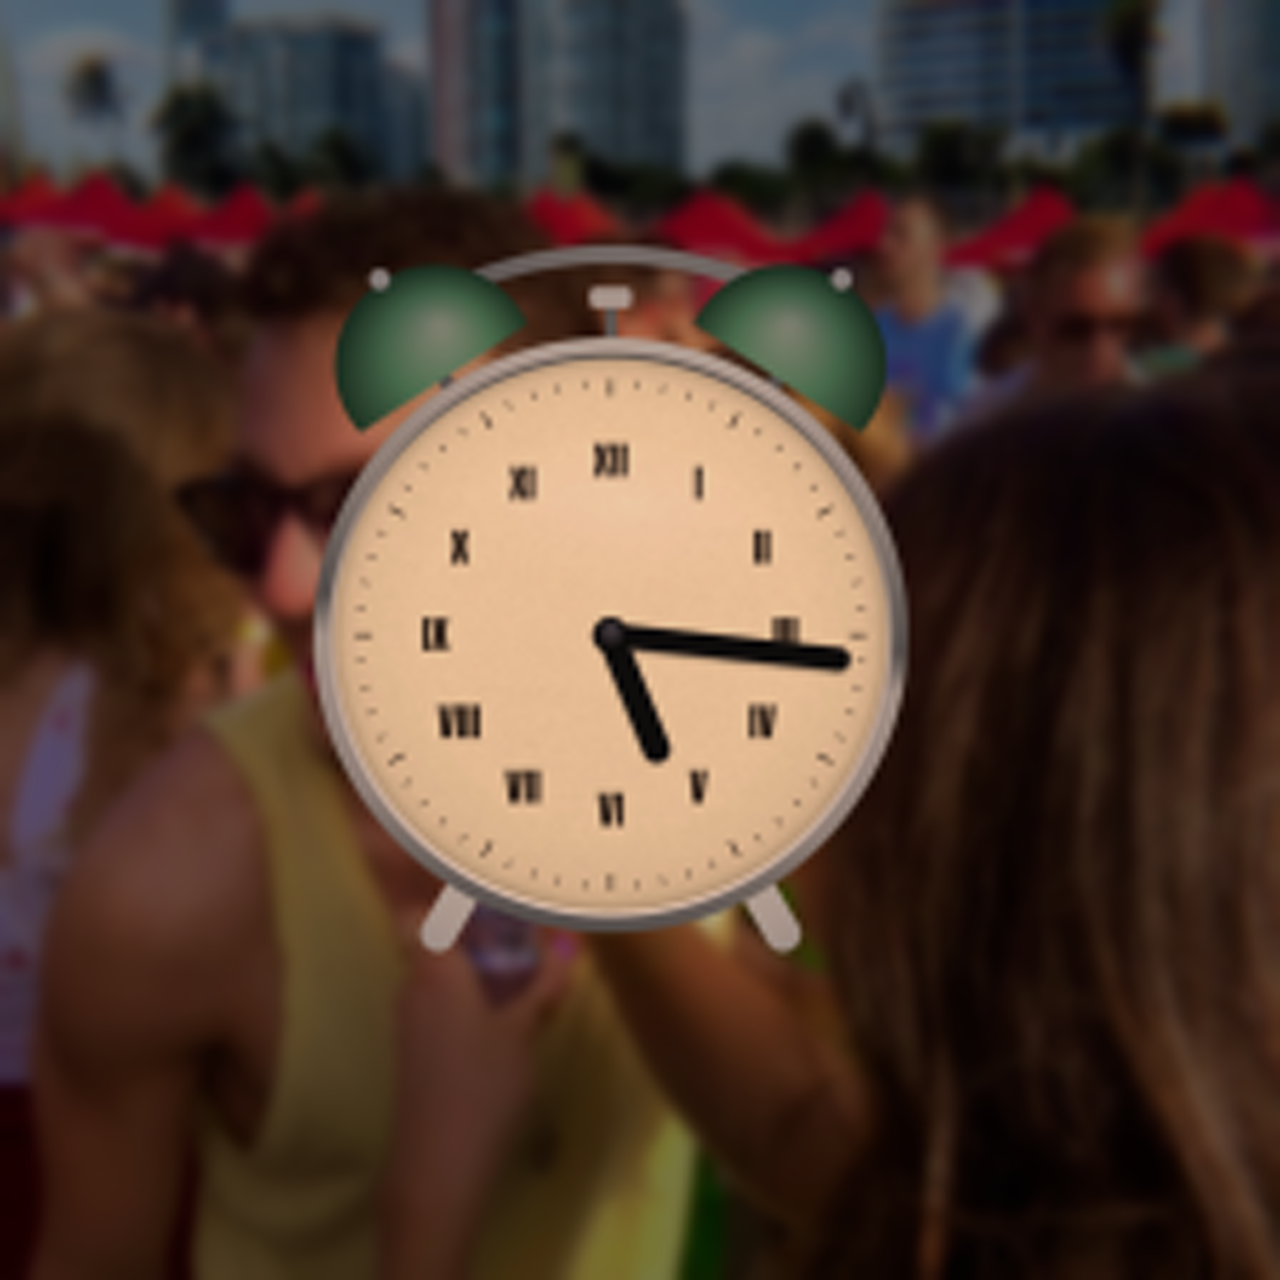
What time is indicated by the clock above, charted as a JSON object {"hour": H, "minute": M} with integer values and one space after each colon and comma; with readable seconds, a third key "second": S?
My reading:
{"hour": 5, "minute": 16}
